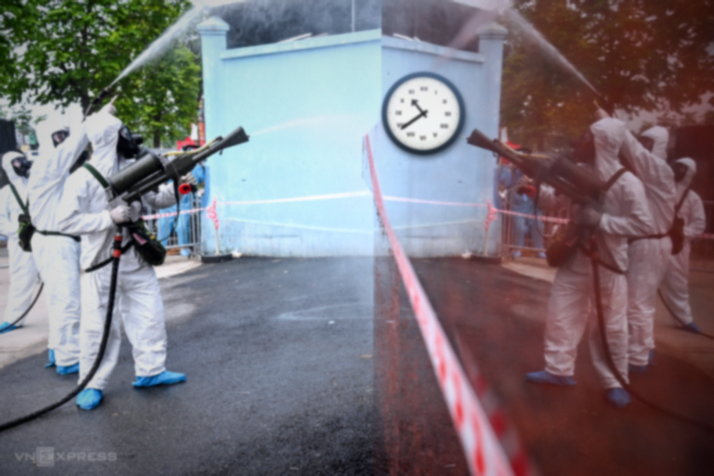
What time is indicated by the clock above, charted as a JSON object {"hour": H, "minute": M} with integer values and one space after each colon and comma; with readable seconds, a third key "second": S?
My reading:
{"hour": 10, "minute": 39}
